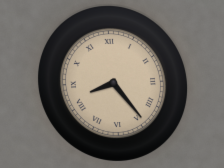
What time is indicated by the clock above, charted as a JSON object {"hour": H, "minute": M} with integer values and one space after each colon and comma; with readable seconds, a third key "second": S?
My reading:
{"hour": 8, "minute": 24}
